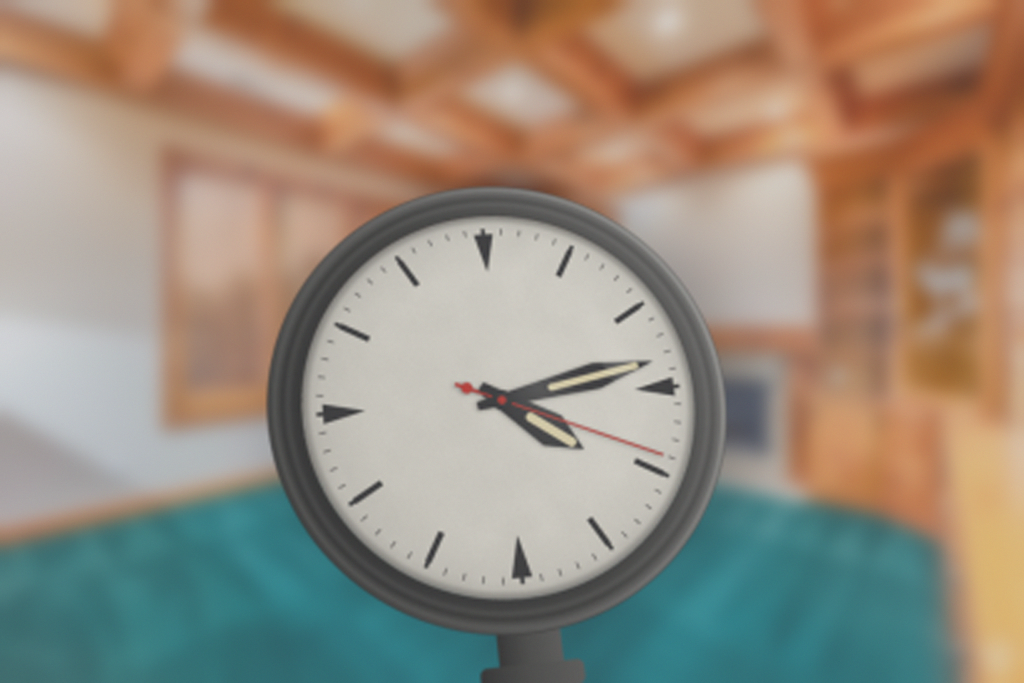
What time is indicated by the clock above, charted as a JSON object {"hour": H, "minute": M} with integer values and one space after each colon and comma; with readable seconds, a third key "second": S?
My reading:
{"hour": 4, "minute": 13, "second": 19}
